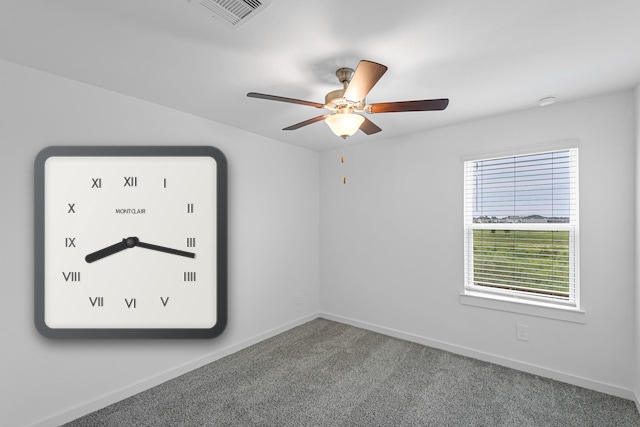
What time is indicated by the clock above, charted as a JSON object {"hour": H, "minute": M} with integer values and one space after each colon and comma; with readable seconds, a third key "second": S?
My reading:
{"hour": 8, "minute": 17}
